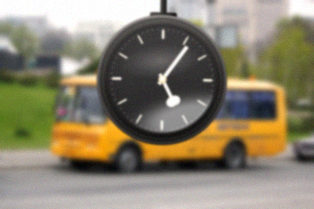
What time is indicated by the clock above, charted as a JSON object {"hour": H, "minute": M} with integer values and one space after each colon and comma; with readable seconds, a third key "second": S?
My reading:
{"hour": 5, "minute": 6}
